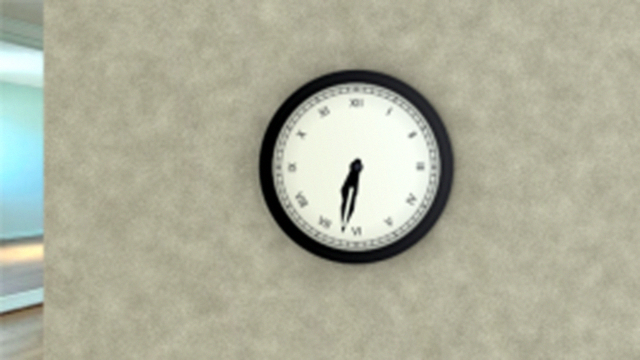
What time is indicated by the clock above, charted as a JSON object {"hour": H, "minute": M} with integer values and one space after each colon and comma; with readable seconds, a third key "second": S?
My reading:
{"hour": 6, "minute": 32}
